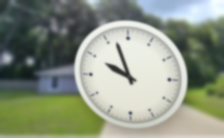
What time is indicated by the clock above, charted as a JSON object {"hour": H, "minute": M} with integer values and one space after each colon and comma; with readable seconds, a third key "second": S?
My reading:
{"hour": 9, "minute": 57}
